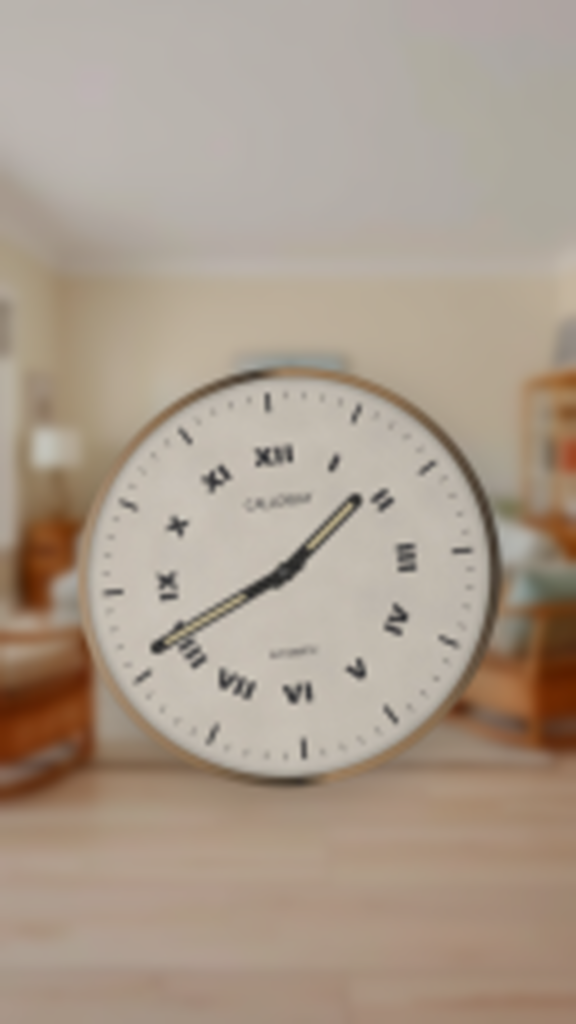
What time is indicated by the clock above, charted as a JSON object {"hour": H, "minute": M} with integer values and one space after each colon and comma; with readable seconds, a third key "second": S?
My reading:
{"hour": 1, "minute": 41}
